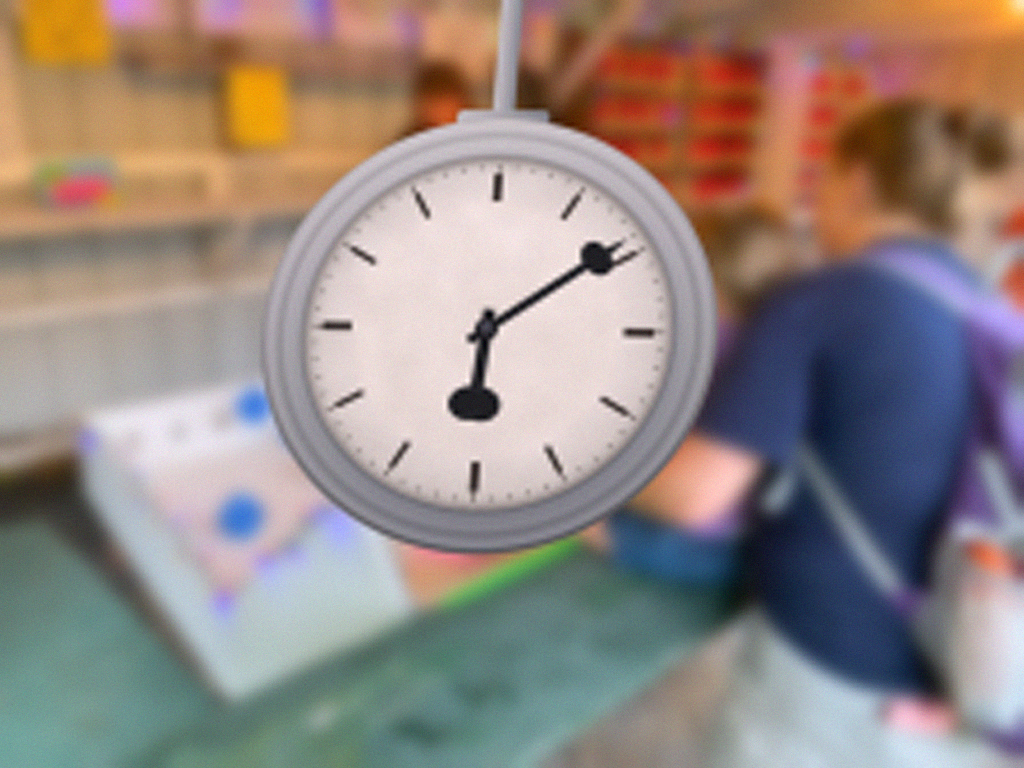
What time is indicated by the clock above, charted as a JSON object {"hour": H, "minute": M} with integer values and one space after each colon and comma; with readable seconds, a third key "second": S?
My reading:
{"hour": 6, "minute": 9}
